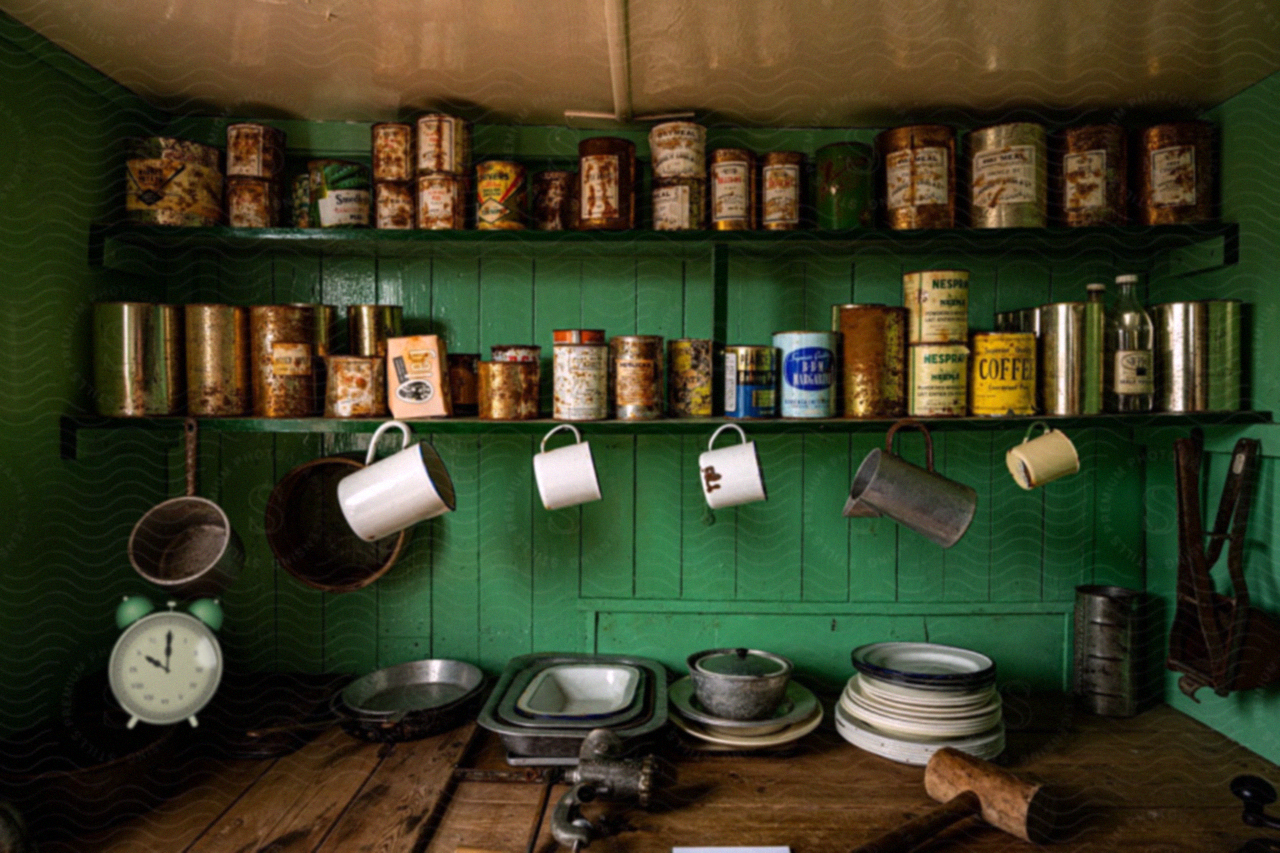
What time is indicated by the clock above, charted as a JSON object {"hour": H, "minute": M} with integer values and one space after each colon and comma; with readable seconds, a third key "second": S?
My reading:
{"hour": 10, "minute": 0}
